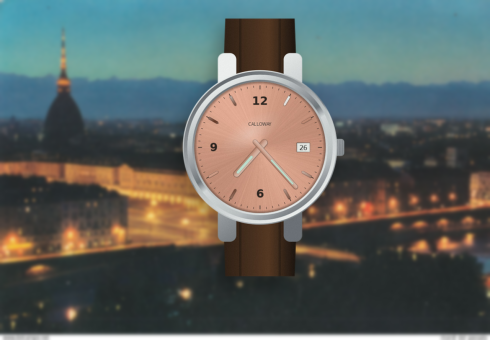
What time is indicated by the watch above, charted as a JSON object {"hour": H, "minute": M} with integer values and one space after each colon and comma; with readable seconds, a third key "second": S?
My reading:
{"hour": 7, "minute": 23}
